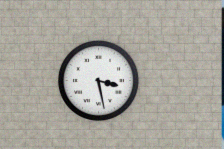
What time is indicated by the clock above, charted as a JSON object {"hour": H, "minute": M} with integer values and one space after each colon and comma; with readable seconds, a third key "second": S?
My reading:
{"hour": 3, "minute": 28}
